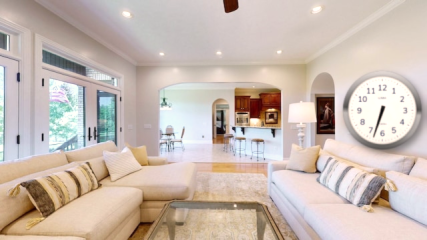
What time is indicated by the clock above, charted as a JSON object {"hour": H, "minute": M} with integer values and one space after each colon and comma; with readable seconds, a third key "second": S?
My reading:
{"hour": 6, "minute": 33}
